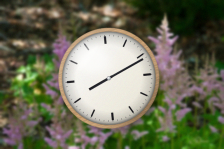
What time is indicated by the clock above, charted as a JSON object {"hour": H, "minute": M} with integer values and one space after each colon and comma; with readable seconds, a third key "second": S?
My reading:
{"hour": 8, "minute": 11}
